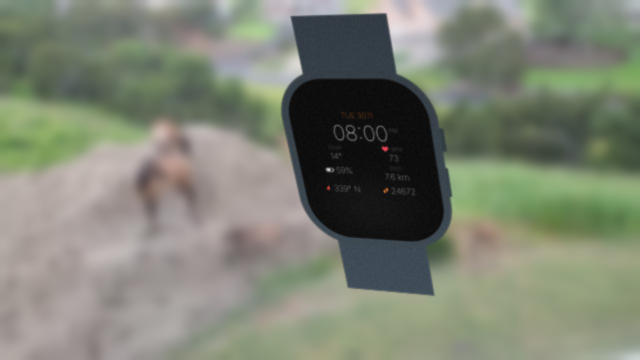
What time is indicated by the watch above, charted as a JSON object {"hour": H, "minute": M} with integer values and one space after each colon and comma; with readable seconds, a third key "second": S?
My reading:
{"hour": 8, "minute": 0}
